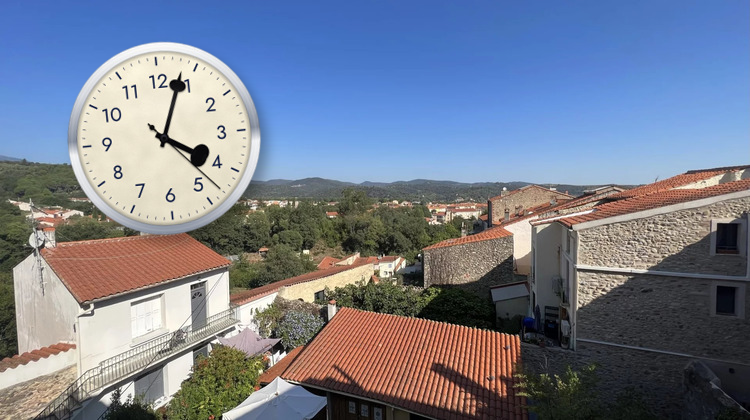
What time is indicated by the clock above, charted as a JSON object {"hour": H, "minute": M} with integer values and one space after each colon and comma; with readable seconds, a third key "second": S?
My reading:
{"hour": 4, "minute": 3, "second": 23}
